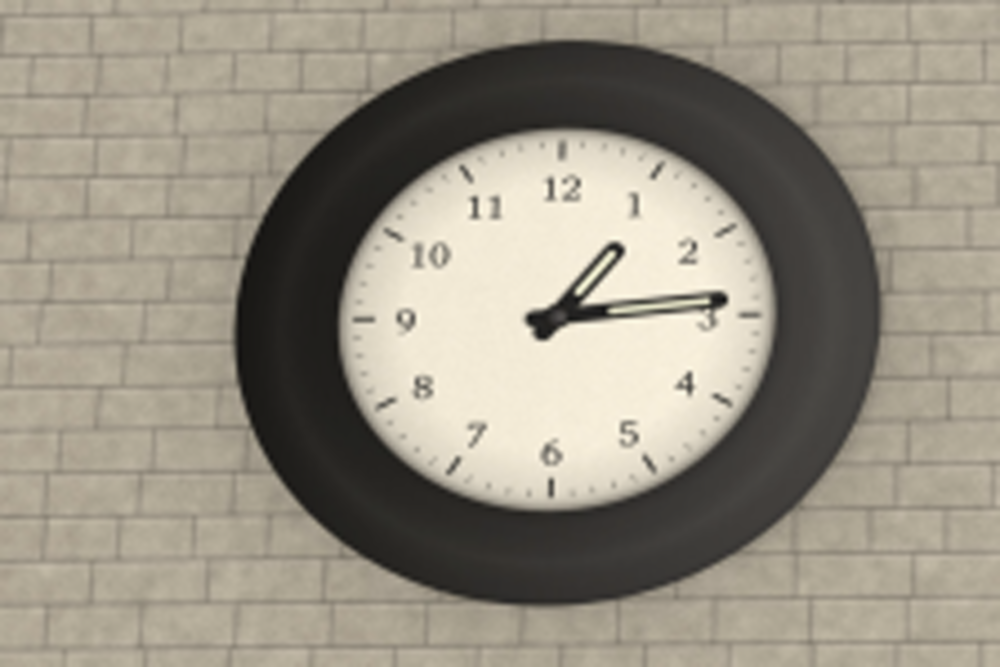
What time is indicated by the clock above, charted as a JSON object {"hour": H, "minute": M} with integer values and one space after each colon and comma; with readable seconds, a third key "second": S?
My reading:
{"hour": 1, "minute": 14}
